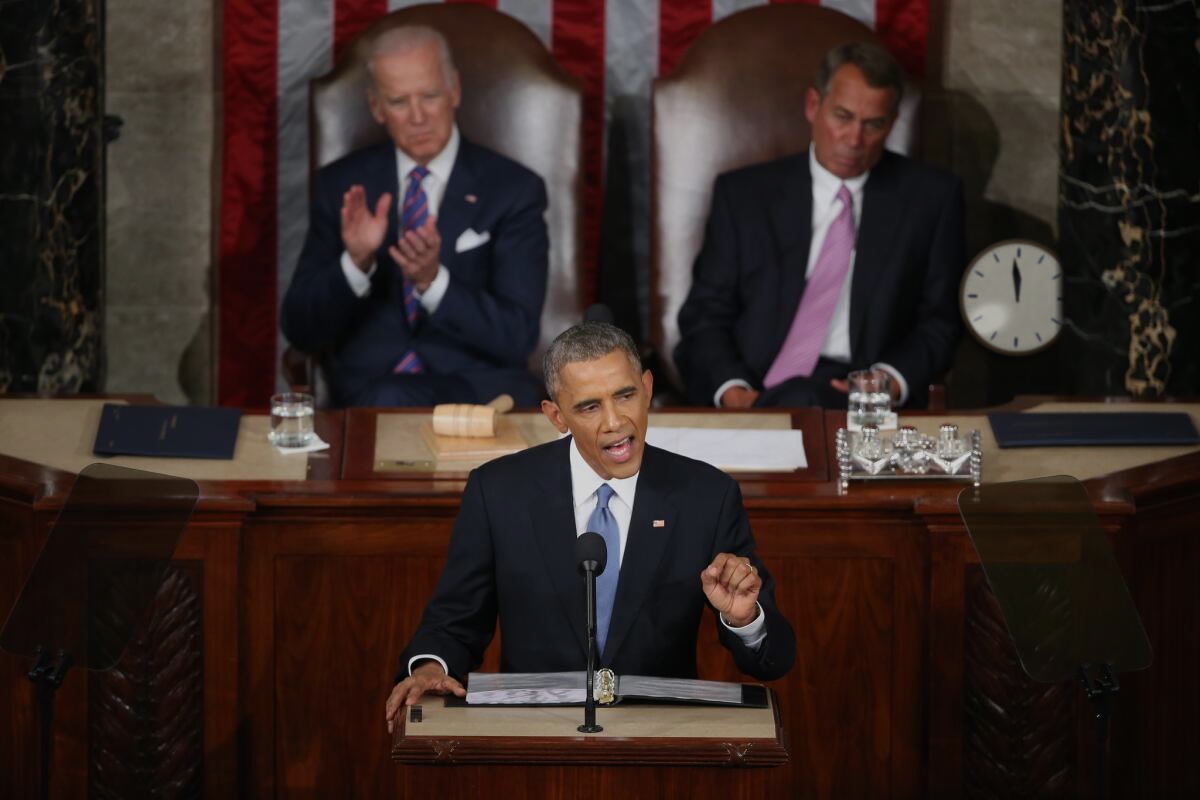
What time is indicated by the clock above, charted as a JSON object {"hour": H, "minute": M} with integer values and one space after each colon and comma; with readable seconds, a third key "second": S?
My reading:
{"hour": 11, "minute": 59}
